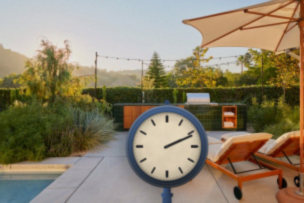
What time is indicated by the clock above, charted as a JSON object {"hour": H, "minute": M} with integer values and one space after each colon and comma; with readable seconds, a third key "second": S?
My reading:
{"hour": 2, "minute": 11}
